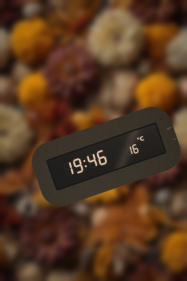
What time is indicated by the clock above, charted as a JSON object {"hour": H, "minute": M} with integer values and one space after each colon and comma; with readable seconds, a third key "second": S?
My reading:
{"hour": 19, "minute": 46}
